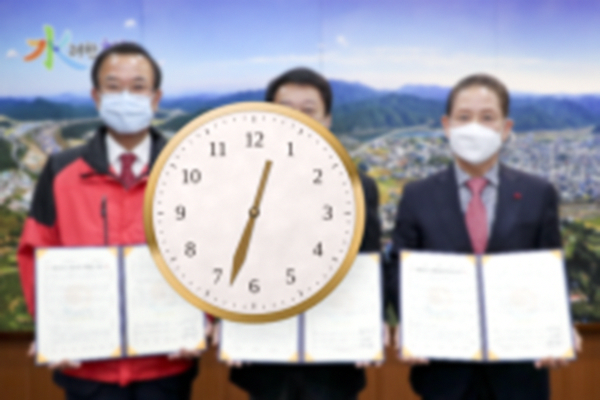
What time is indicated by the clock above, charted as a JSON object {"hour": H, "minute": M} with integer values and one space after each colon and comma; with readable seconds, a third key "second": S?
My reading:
{"hour": 12, "minute": 33}
